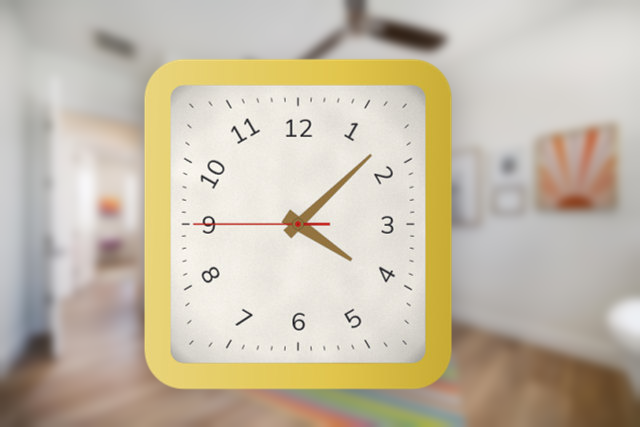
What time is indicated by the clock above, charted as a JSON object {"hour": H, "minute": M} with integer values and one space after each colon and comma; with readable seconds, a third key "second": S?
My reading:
{"hour": 4, "minute": 7, "second": 45}
